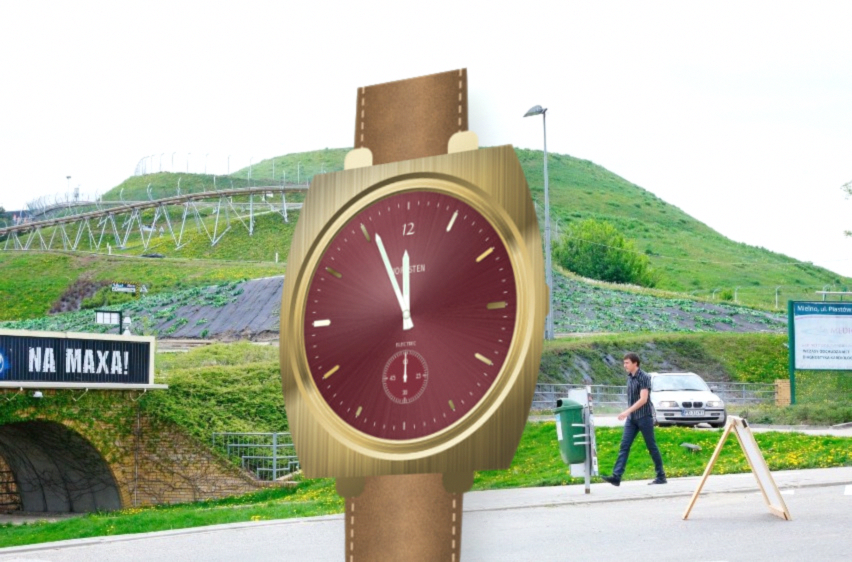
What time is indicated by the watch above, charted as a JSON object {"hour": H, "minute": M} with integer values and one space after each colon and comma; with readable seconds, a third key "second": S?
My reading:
{"hour": 11, "minute": 56}
